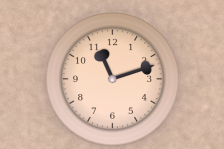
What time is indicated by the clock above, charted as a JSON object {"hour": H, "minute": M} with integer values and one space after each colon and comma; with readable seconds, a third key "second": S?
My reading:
{"hour": 11, "minute": 12}
